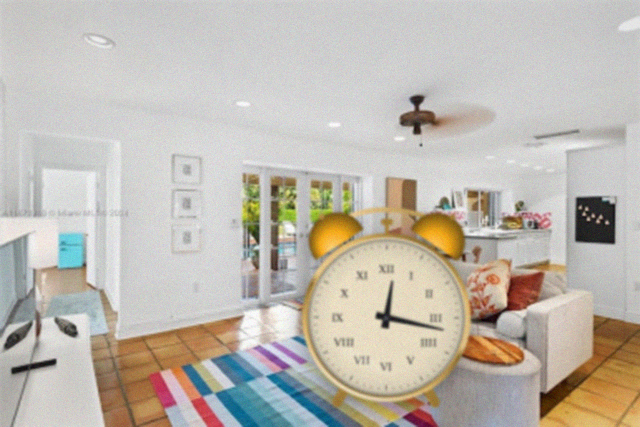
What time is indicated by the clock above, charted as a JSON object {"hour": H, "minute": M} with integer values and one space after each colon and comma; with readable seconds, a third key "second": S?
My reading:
{"hour": 12, "minute": 17}
